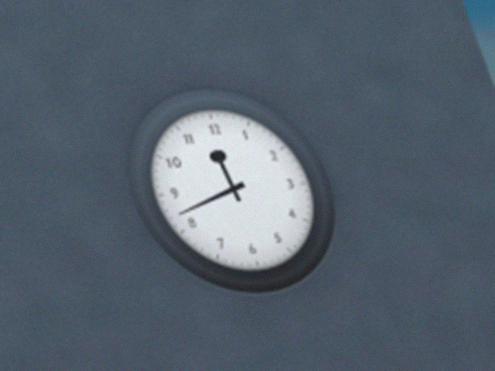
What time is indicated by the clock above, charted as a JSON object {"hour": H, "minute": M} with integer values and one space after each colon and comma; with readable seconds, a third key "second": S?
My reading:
{"hour": 11, "minute": 42}
